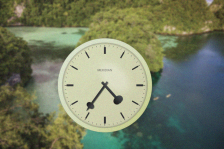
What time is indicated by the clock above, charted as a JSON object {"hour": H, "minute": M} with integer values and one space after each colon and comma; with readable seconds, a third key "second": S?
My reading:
{"hour": 4, "minute": 36}
